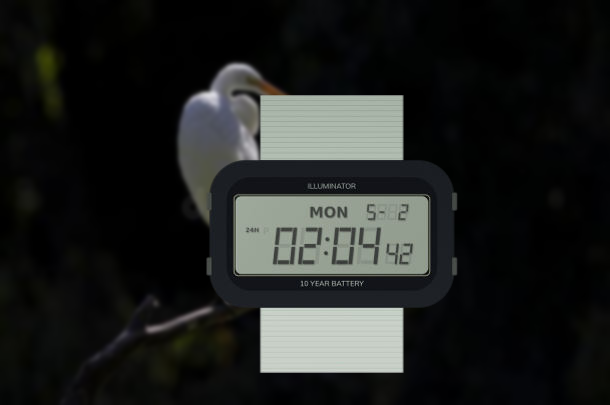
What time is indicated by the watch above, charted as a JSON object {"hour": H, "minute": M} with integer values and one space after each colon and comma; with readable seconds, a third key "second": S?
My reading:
{"hour": 2, "minute": 4, "second": 42}
